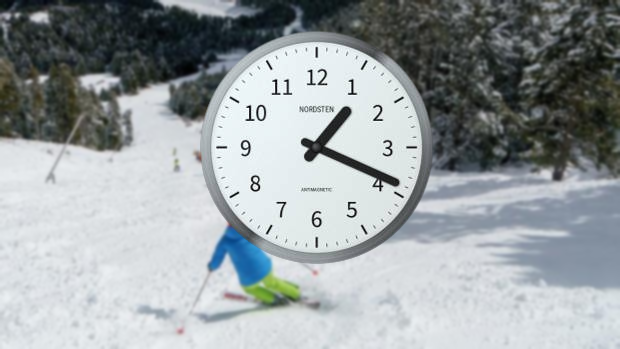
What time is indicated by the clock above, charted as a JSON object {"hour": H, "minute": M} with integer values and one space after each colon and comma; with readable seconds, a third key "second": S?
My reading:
{"hour": 1, "minute": 19}
